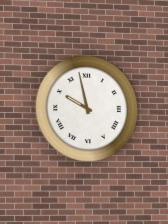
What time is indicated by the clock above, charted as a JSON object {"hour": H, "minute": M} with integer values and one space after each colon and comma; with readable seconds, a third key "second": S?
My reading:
{"hour": 9, "minute": 58}
